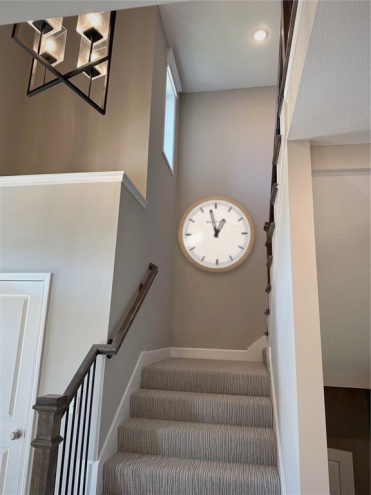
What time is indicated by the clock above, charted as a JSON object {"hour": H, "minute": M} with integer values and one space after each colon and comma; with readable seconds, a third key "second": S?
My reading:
{"hour": 12, "minute": 58}
